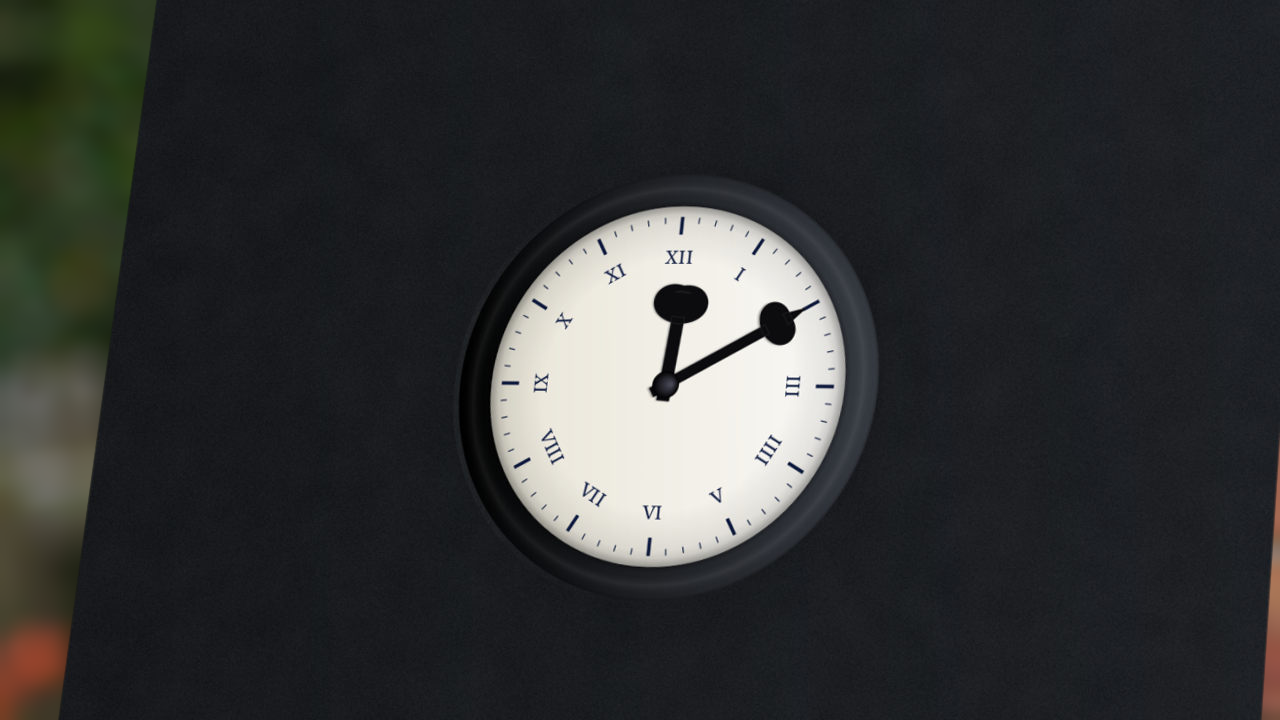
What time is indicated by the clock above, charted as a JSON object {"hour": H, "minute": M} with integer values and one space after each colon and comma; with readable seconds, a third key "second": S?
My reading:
{"hour": 12, "minute": 10}
